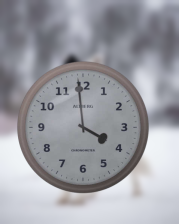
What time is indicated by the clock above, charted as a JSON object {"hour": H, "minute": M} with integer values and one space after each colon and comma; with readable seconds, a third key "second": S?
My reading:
{"hour": 3, "minute": 59}
